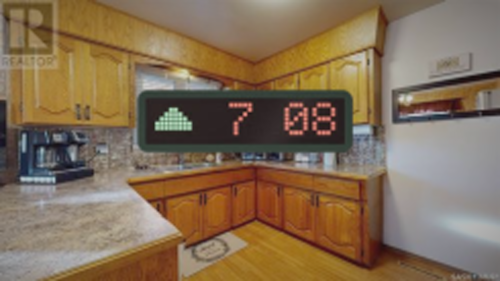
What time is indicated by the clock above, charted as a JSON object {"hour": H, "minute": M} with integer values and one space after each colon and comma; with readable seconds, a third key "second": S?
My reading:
{"hour": 7, "minute": 8}
